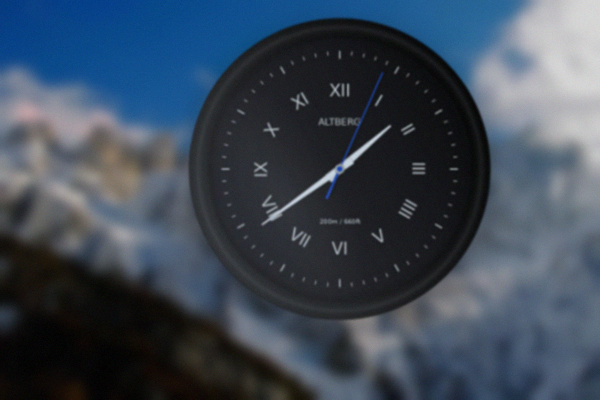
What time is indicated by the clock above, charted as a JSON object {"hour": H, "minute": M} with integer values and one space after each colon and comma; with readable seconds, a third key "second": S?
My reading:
{"hour": 1, "minute": 39, "second": 4}
